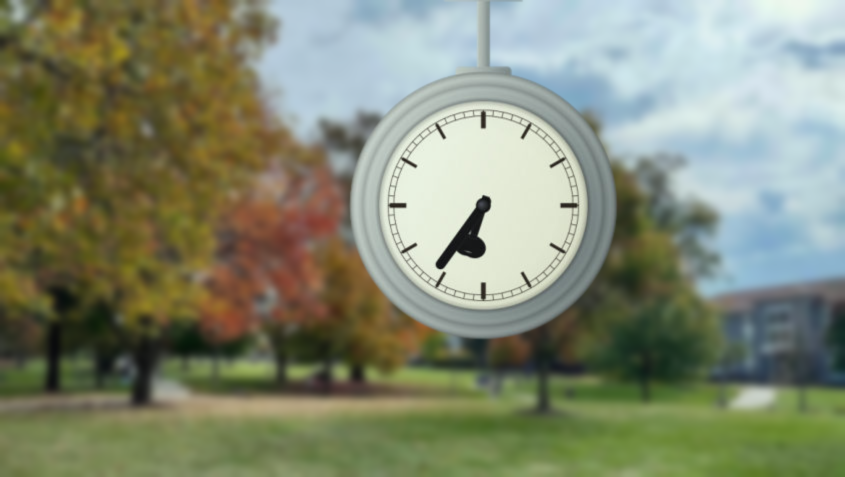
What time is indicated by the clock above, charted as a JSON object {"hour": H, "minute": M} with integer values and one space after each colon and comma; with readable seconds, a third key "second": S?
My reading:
{"hour": 6, "minute": 36}
